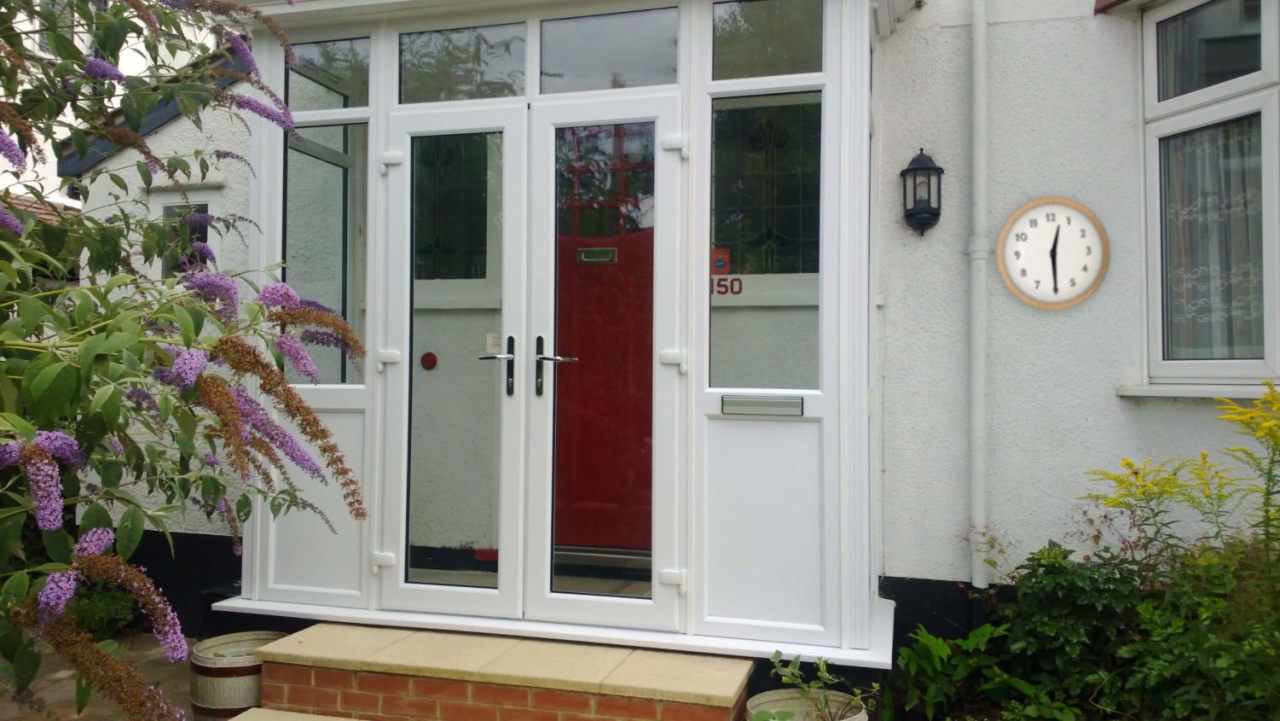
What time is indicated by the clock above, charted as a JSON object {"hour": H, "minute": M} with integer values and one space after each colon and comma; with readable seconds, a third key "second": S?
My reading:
{"hour": 12, "minute": 30}
